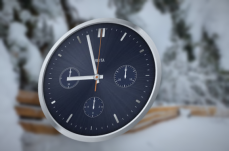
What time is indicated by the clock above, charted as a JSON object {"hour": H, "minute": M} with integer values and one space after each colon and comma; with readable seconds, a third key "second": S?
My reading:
{"hour": 8, "minute": 57}
